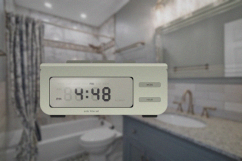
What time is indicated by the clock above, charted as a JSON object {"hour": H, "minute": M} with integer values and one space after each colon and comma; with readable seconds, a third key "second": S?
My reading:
{"hour": 4, "minute": 48}
